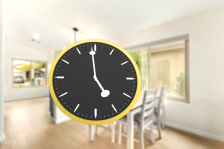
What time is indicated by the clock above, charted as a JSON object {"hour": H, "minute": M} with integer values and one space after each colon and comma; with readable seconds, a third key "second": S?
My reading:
{"hour": 4, "minute": 59}
